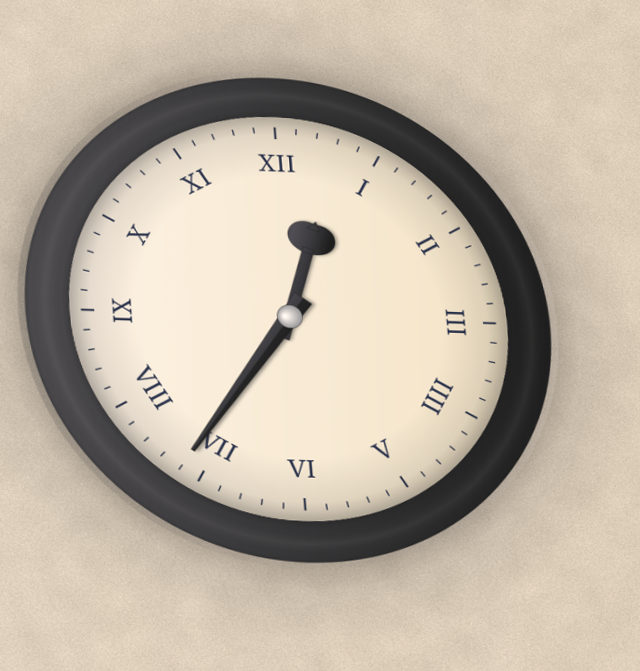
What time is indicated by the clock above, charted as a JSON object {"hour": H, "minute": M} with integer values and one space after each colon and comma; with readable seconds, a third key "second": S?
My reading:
{"hour": 12, "minute": 36}
